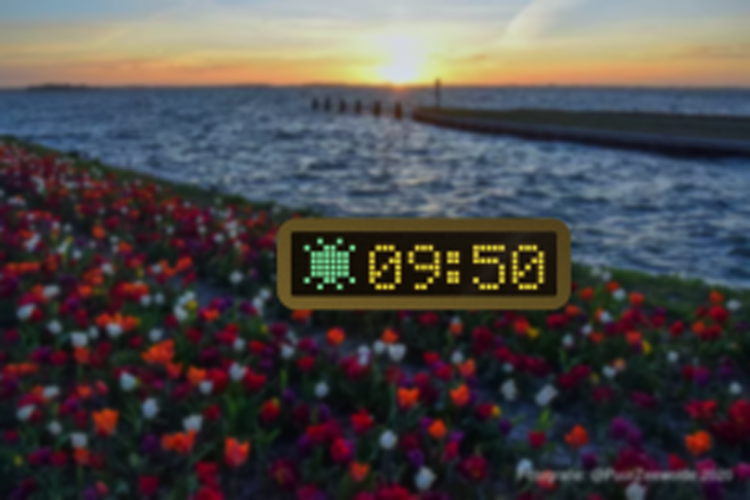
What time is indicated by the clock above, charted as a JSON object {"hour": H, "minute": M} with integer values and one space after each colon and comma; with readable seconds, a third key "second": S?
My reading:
{"hour": 9, "minute": 50}
